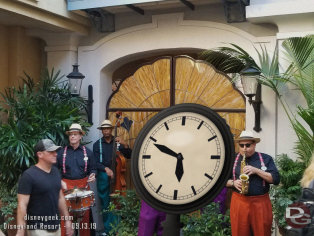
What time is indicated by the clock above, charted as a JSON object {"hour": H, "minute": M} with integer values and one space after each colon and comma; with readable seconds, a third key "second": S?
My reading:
{"hour": 5, "minute": 49}
